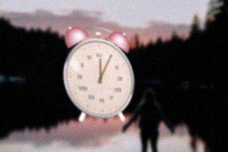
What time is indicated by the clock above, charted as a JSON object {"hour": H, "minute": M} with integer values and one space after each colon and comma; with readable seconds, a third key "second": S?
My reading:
{"hour": 12, "minute": 5}
